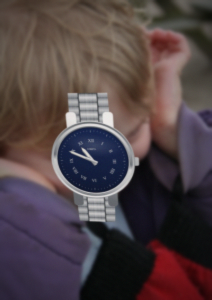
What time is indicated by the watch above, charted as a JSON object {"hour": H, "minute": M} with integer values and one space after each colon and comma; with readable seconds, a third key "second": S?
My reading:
{"hour": 10, "minute": 49}
